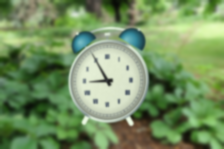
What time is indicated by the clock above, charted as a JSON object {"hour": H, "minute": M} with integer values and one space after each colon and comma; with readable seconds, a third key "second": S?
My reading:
{"hour": 8, "minute": 55}
